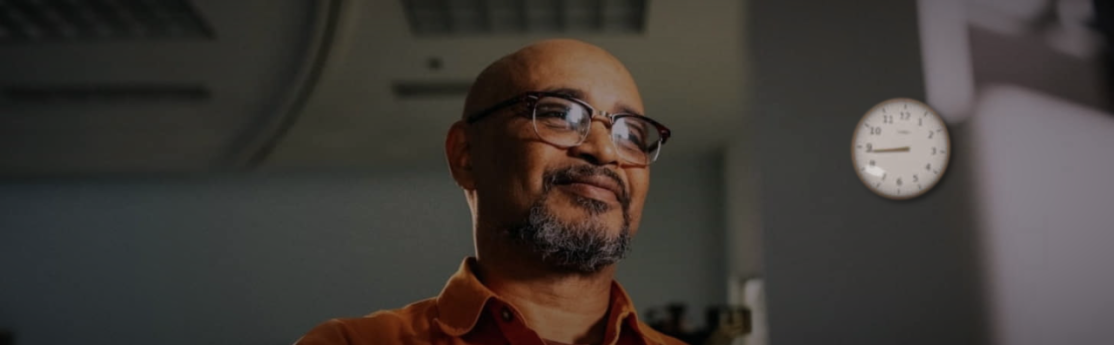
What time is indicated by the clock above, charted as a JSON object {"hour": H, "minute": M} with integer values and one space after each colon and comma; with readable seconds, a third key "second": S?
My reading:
{"hour": 8, "minute": 44}
